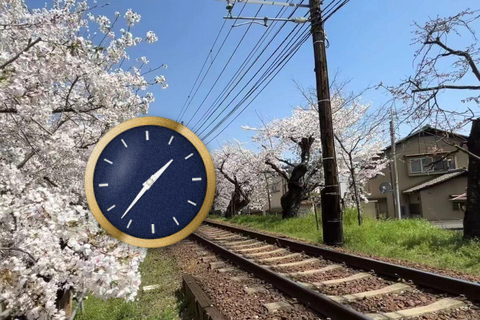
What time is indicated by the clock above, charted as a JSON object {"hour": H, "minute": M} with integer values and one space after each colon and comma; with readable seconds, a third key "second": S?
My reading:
{"hour": 1, "minute": 37}
